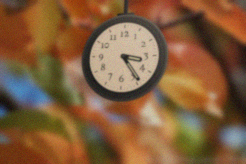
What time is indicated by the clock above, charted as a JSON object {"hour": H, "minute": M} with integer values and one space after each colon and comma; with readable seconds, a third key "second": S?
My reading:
{"hour": 3, "minute": 24}
